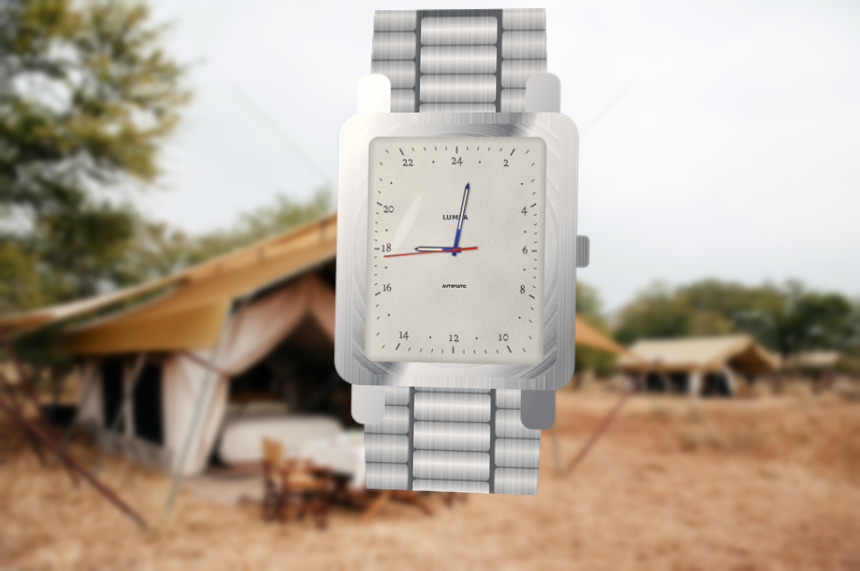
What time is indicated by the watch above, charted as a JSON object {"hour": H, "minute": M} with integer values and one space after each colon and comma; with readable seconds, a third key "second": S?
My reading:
{"hour": 18, "minute": 1, "second": 44}
